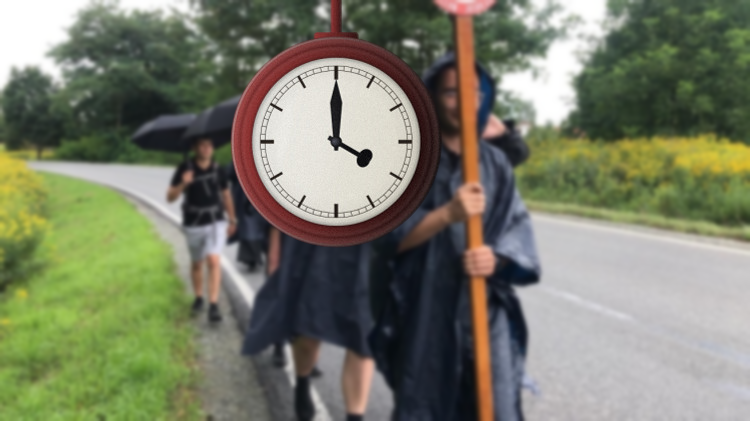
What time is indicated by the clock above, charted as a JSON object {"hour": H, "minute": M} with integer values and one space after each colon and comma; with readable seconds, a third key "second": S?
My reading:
{"hour": 4, "minute": 0}
